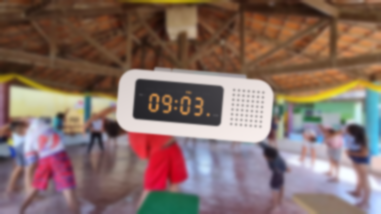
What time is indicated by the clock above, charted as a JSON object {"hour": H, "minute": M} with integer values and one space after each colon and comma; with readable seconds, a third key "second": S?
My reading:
{"hour": 9, "minute": 3}
